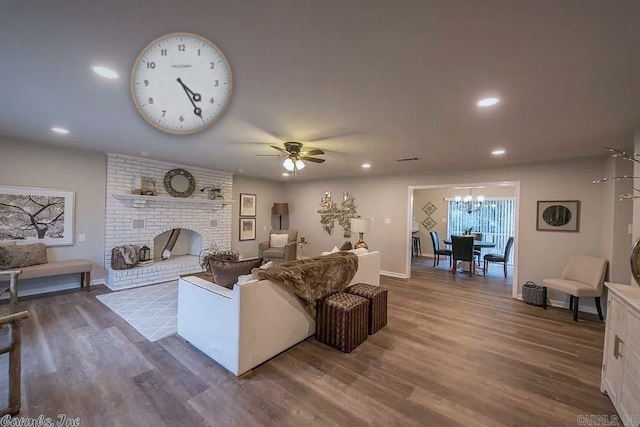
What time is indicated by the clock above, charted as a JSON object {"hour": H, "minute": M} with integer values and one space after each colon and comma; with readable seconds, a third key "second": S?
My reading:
{"hour": 4, "minute": 25}
